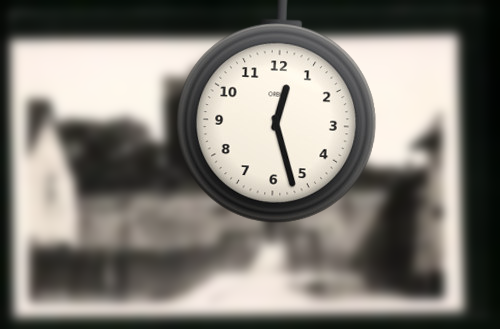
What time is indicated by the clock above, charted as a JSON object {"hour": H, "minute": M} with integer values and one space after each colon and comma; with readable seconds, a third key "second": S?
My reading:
{"hour": 12, "minute": 27}
